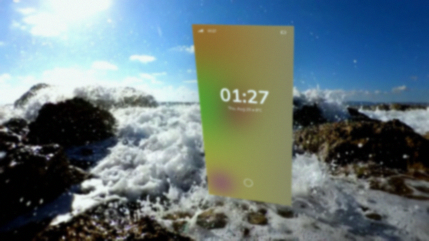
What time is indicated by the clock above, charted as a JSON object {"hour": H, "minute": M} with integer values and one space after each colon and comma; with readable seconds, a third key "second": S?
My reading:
{"hour": 1, "minute": 27}
